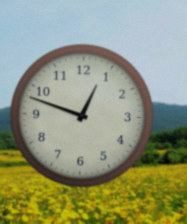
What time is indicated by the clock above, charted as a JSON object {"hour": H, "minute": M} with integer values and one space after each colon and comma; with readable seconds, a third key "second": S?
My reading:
{"hour": 12, "minute": 48}
